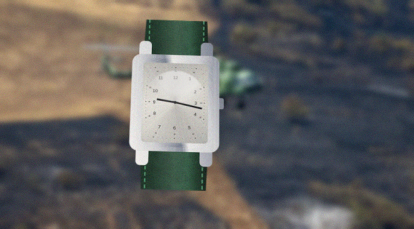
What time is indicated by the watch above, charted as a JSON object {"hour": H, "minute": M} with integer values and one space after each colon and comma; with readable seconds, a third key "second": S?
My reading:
{"hour": 9, "minute": 17}
